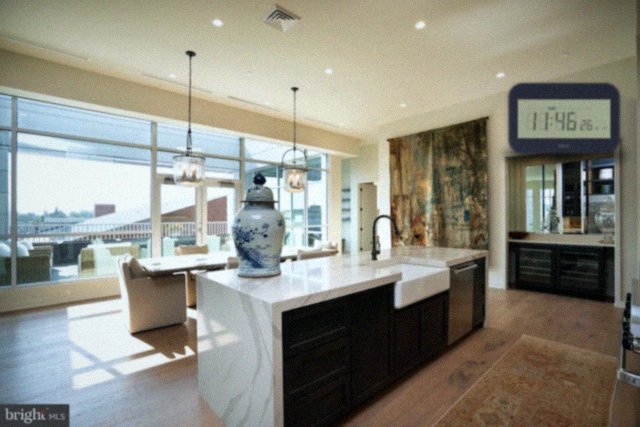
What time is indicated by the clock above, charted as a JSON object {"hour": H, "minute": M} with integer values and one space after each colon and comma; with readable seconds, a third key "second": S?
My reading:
{"hour": 11, "minute": 46}
